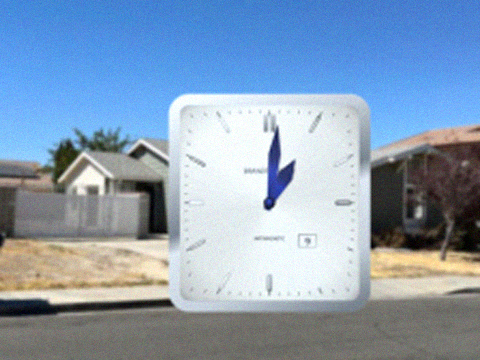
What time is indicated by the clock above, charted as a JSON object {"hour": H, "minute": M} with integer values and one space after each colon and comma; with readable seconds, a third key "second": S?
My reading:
{"hour": 1, "minute": 1}
